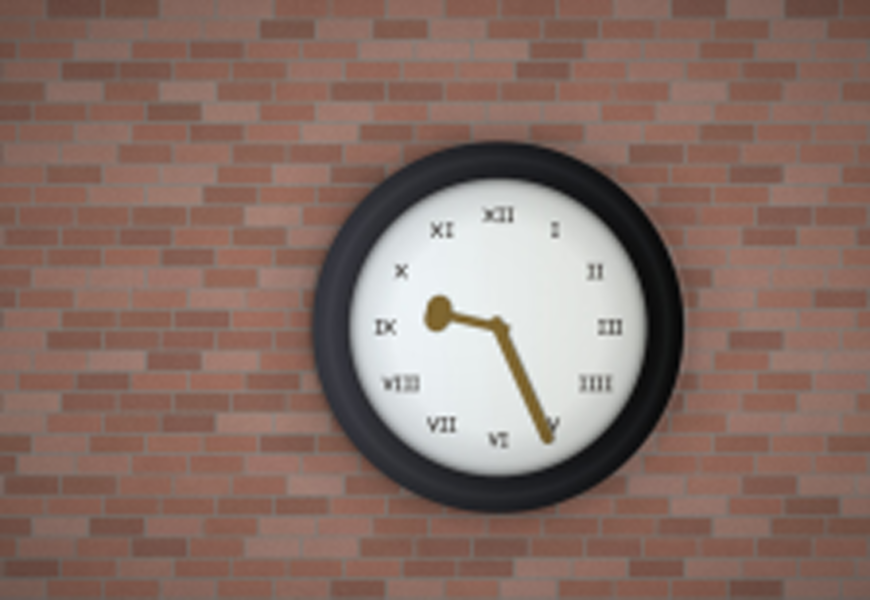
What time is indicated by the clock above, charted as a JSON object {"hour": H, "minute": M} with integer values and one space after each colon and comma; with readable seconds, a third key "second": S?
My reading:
{"hour": 9, "minute": 26}
